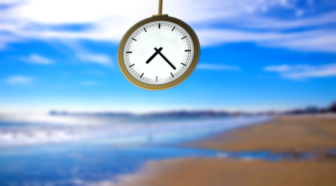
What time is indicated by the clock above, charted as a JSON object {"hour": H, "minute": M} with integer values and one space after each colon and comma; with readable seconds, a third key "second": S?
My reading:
{"hour": 7, "minute": 23}
